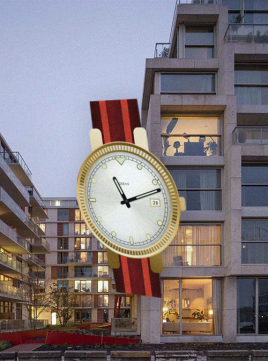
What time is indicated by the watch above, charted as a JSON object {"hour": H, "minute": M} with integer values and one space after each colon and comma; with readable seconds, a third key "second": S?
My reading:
{"hour": 11, "minute": 12}
